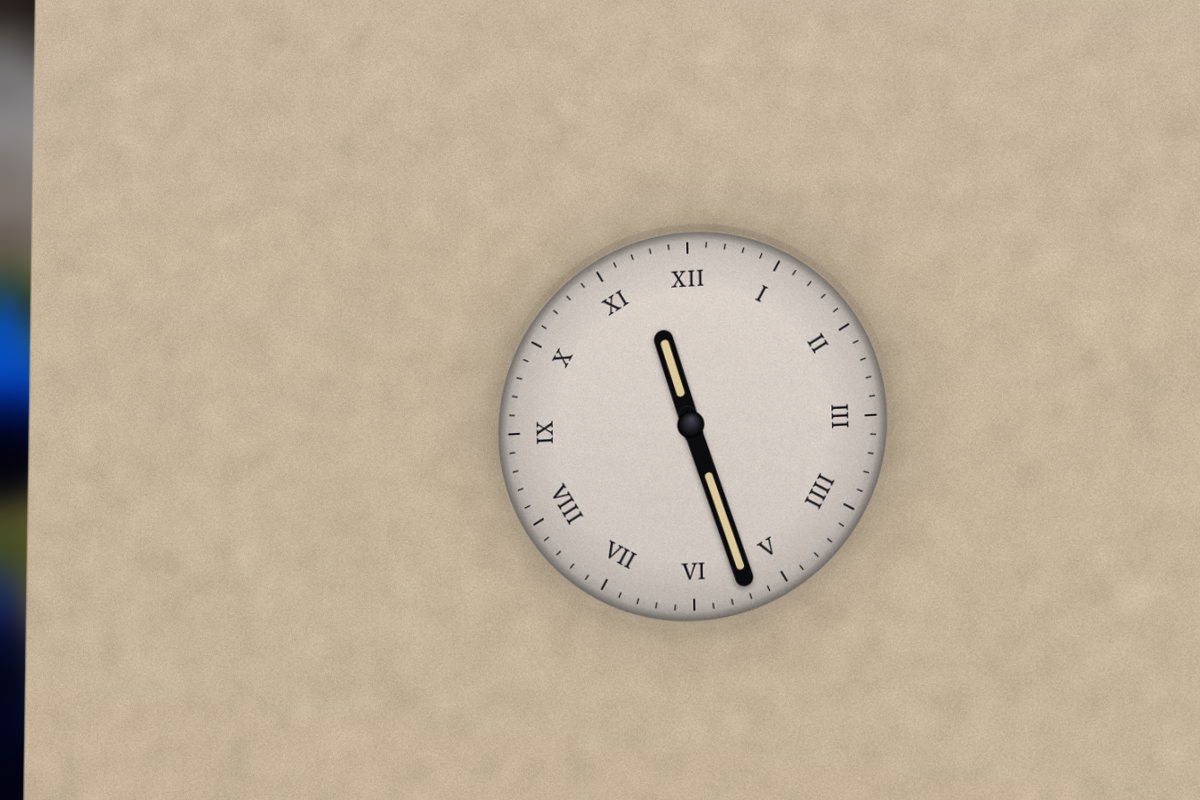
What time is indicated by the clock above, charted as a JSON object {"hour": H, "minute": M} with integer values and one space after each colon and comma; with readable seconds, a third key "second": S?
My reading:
{"hour": 11, "minute": 27}
